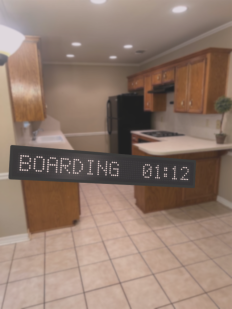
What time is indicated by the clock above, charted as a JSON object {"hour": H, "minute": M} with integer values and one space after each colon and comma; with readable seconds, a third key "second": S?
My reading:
{"hour": 1, "minute": 12}
